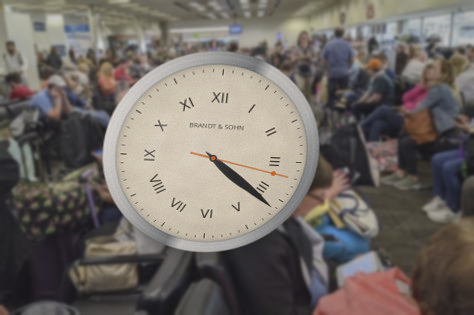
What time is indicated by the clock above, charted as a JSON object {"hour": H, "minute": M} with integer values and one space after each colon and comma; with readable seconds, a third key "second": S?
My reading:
{"hour": 4, "minute": 21, "second": 17}
